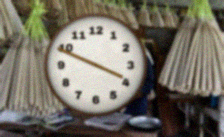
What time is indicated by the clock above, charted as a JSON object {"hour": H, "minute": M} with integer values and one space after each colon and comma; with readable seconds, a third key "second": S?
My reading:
{"hour": 3, "minute": 49}
